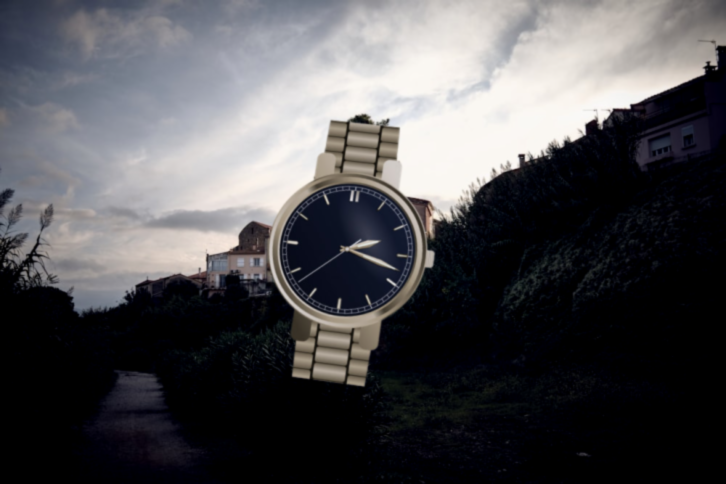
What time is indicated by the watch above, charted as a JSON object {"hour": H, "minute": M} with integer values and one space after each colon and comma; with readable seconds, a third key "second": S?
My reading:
{"hour": 2, "minute": 17, "second": 38}
